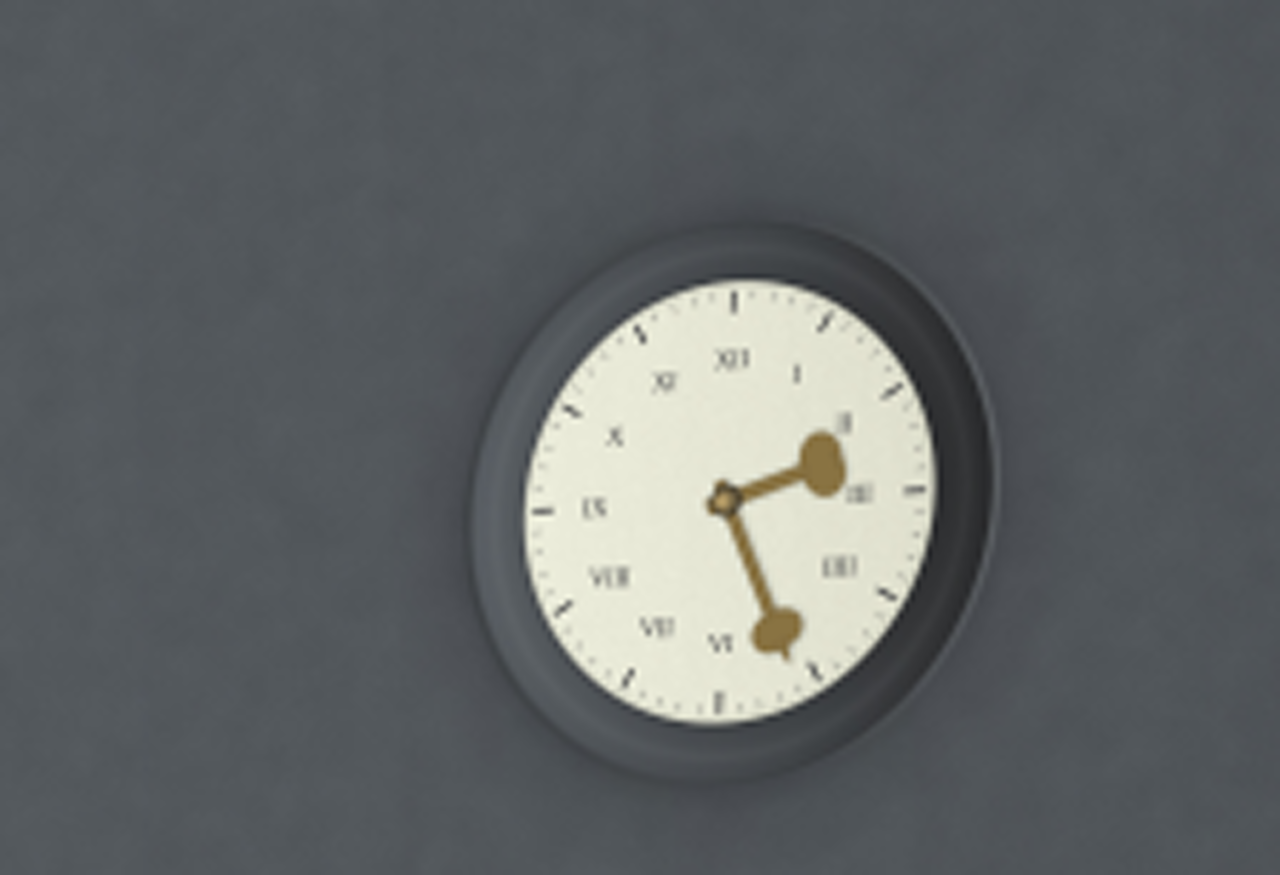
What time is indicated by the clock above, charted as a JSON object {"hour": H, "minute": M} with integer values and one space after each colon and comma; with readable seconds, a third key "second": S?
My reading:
{"hour": 2, "minute": 26}
